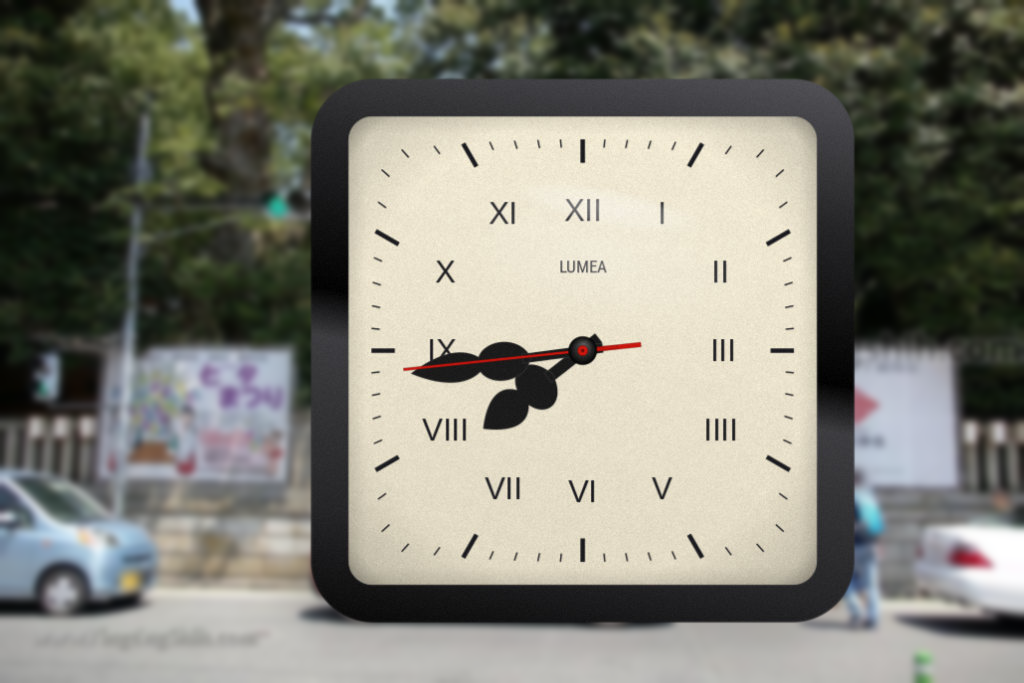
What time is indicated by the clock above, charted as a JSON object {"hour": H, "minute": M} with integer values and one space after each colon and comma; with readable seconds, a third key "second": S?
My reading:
{"hour": 7, "minute": 43, "second": 44}
